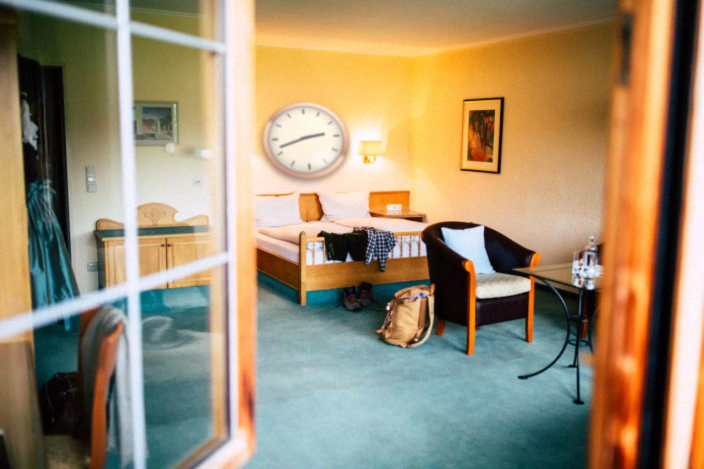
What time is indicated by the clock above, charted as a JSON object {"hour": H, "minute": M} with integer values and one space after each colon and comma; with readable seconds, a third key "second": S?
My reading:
{"hour": 2, "minute": 42}
